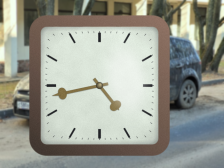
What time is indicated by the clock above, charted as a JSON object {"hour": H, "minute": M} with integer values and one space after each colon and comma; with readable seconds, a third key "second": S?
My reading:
{"hour": 4, "minute": 43}
